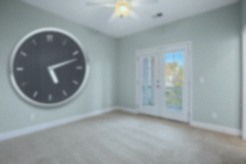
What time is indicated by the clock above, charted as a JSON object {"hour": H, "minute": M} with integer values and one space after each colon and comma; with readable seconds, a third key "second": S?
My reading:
{"hour": 5, "minute": 12}
